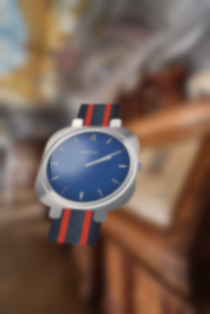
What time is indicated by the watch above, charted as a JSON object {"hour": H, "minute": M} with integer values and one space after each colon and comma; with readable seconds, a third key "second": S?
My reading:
{"hour": 2, "minute": 10}
